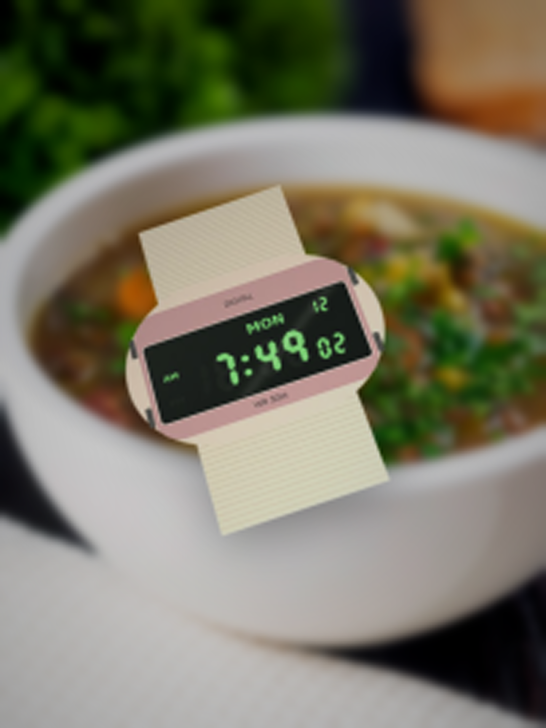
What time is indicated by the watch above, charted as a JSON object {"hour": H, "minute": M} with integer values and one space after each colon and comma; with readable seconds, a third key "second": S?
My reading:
{"hour": 7, "minute": 49, "second": 2}
